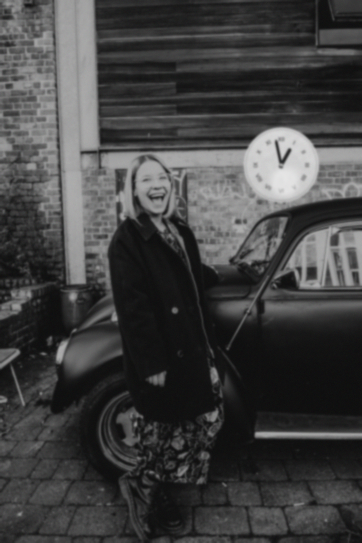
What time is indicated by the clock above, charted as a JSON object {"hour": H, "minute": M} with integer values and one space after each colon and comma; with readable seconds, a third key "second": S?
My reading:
{"hour": 12, "minute": 58}
